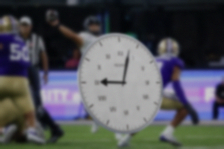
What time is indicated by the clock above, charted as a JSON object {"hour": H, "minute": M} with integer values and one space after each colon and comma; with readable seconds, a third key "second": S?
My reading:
{"hour": 9, "minute": 3}
